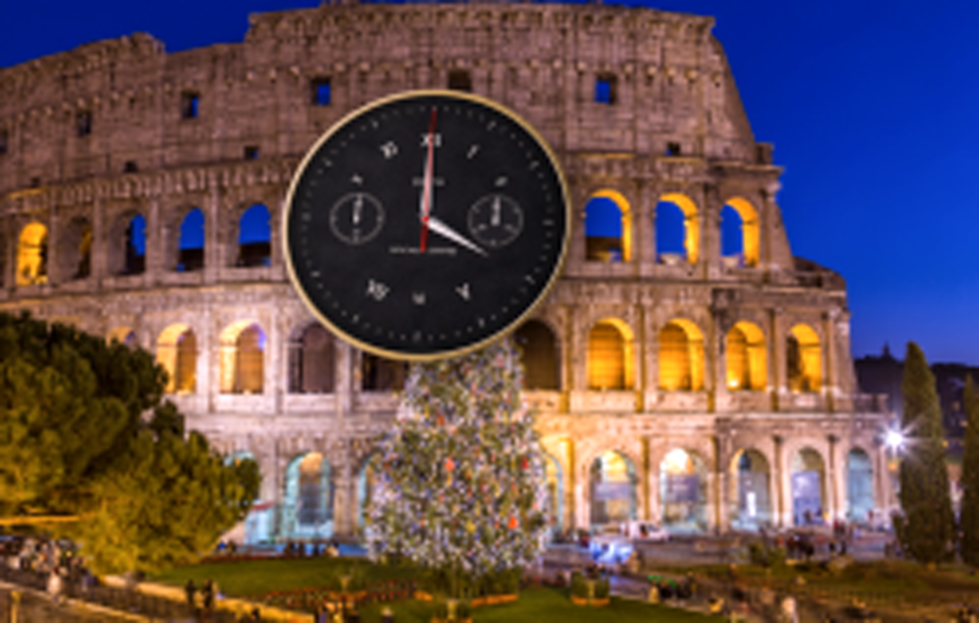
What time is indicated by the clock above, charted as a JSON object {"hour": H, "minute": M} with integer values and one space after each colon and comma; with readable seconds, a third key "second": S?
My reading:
{"hour": 4, "minute": 0}
